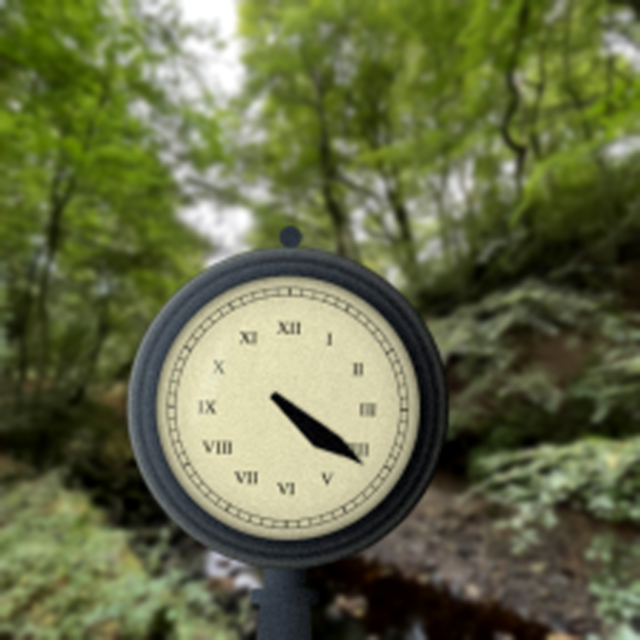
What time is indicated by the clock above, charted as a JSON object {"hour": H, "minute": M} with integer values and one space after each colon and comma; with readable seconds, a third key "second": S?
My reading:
{"hour": 4, "minute": 21}
